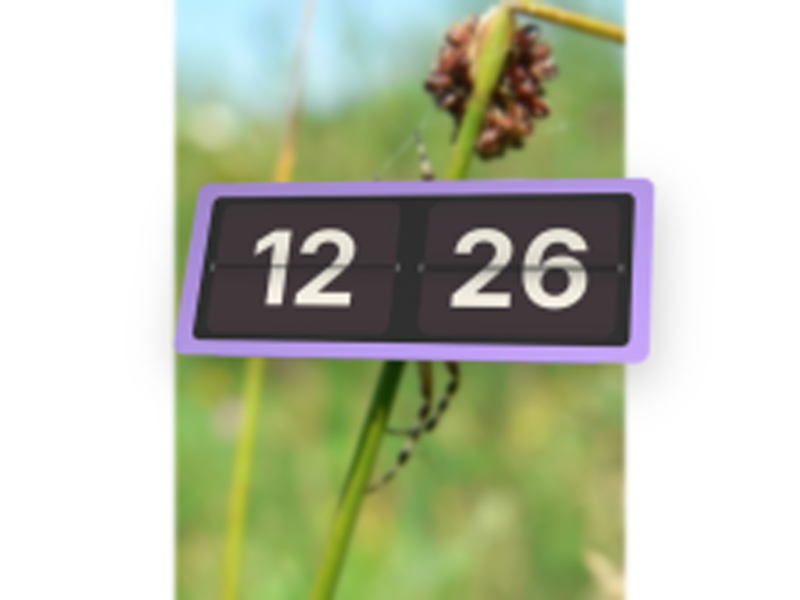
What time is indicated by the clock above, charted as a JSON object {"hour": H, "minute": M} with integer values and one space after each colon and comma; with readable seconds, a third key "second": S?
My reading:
{"hour": 12, "minute": 26}
